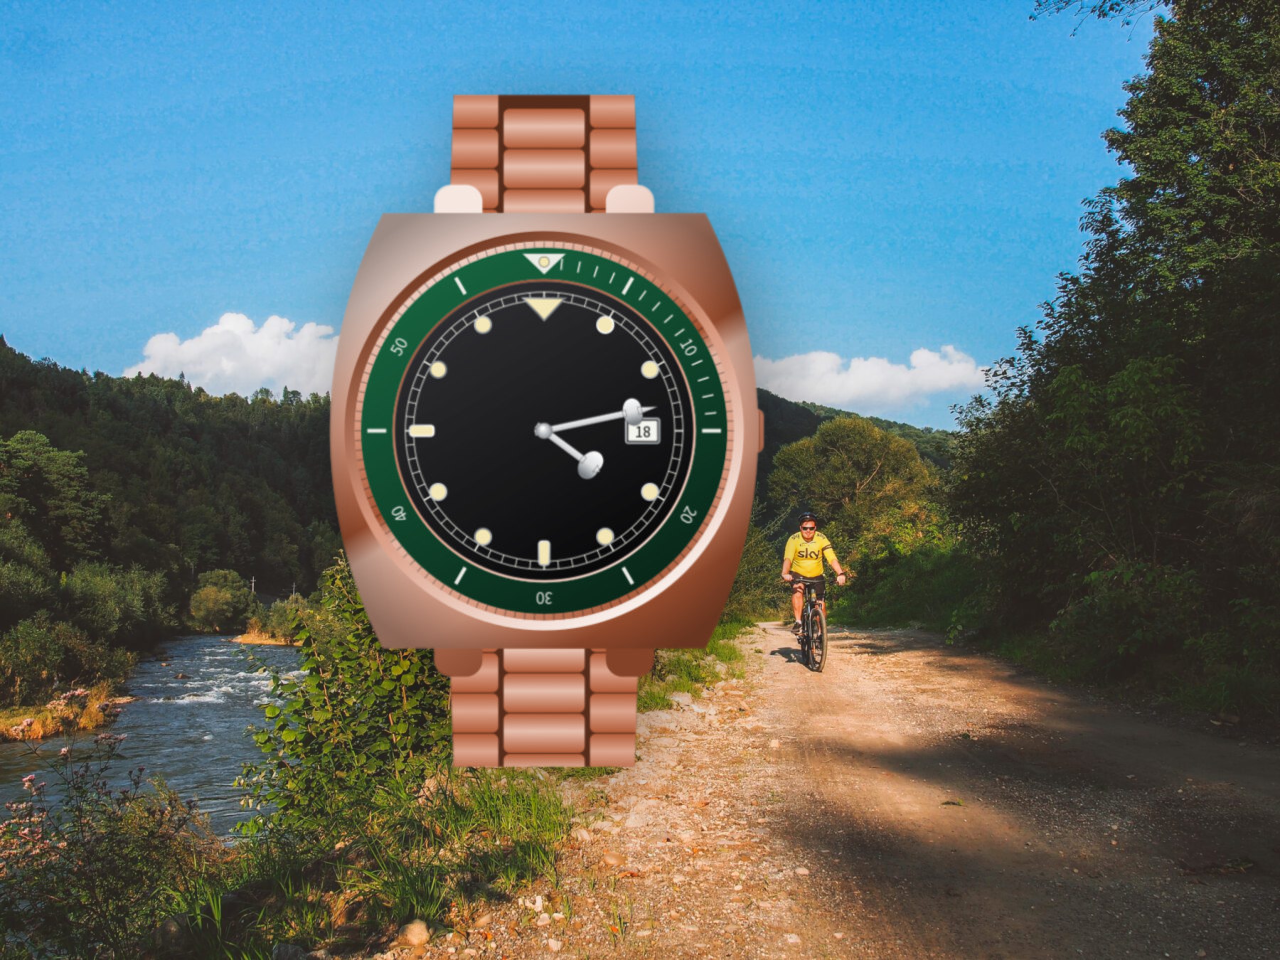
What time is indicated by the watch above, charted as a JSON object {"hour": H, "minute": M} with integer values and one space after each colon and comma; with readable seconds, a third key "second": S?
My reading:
{"hour": 4, "minute": 13}
